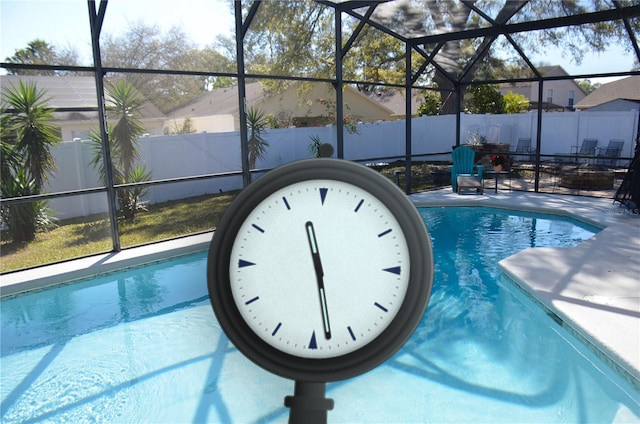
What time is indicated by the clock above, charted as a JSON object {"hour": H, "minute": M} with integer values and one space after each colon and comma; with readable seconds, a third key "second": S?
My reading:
{"hour": 11, "minute": 28}
